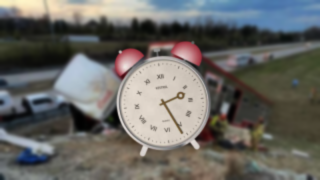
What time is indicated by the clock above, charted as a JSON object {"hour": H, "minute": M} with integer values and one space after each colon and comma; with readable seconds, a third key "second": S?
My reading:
{"hour": 2, "minute": 26}
